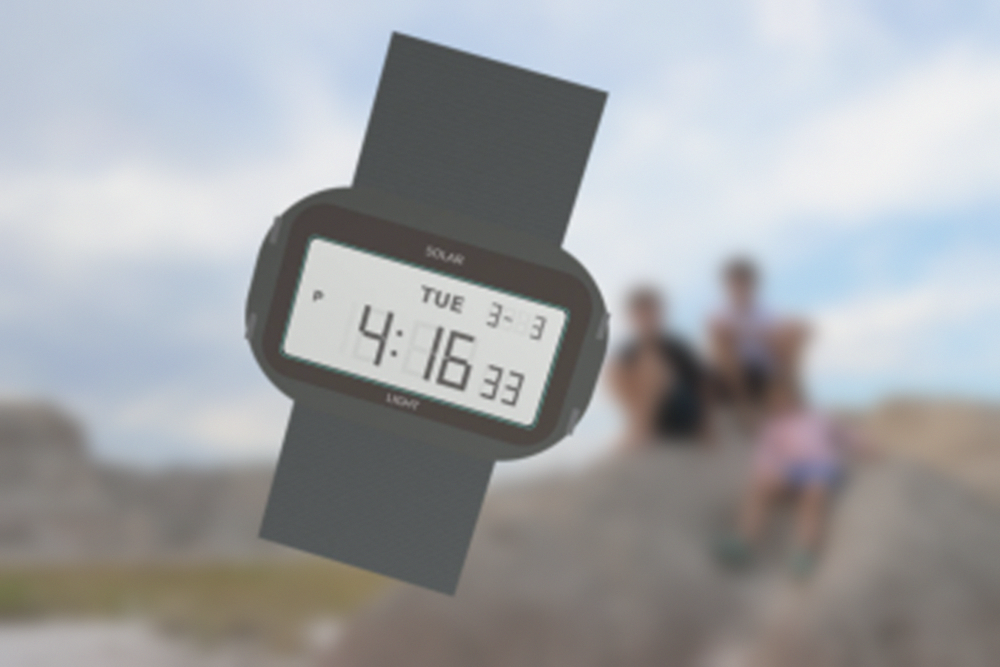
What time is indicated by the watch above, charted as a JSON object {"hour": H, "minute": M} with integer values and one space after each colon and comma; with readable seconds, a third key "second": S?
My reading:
{"hour": 4, "minute": 16, "second": 33}
